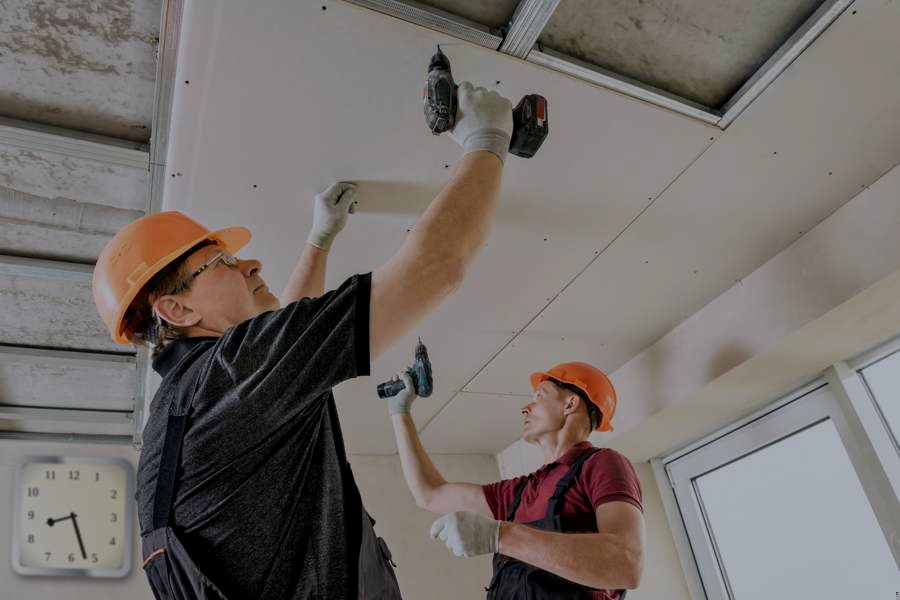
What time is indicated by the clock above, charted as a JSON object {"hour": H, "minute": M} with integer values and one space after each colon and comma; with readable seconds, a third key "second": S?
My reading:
{"hour": 8, "minute": 27}
